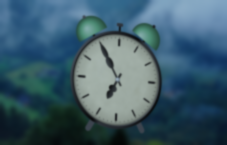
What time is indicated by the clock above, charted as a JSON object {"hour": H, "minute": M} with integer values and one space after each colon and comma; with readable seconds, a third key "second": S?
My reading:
{"hour": 6, "minute": 55}
